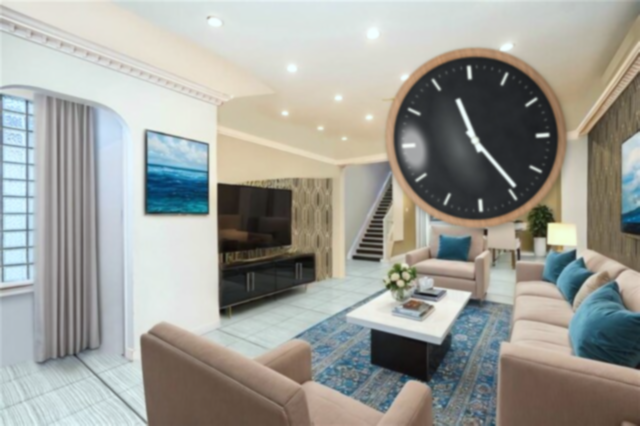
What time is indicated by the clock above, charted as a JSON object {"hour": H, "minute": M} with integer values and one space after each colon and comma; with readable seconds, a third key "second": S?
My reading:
{"hour": 11, "minute": 24}
